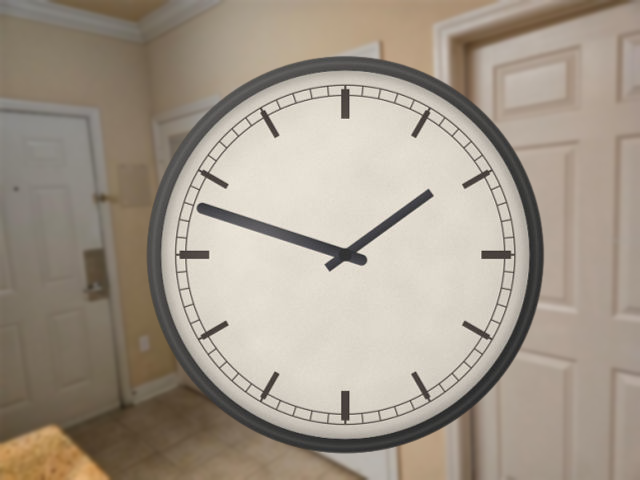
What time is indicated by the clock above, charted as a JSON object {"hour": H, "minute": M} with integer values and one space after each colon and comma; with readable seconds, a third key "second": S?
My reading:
{"hour": 1, "minute": 48}
